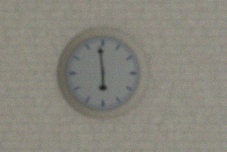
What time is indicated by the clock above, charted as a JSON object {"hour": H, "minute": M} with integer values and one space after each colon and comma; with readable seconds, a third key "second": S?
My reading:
{"hour": 5, "minute": 59}
